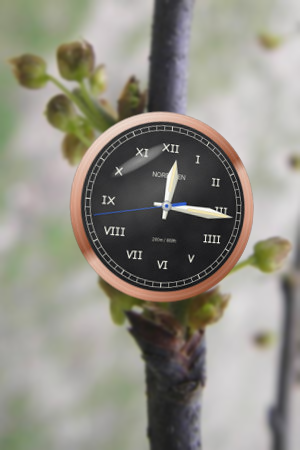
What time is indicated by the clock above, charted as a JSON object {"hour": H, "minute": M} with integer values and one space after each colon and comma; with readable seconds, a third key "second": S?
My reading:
{"hour": 12, "minute": 15, "second": 43}
